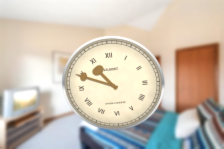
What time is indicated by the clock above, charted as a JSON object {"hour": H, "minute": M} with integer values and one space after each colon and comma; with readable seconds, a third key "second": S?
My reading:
{"hour": 10, "minute": 49}
